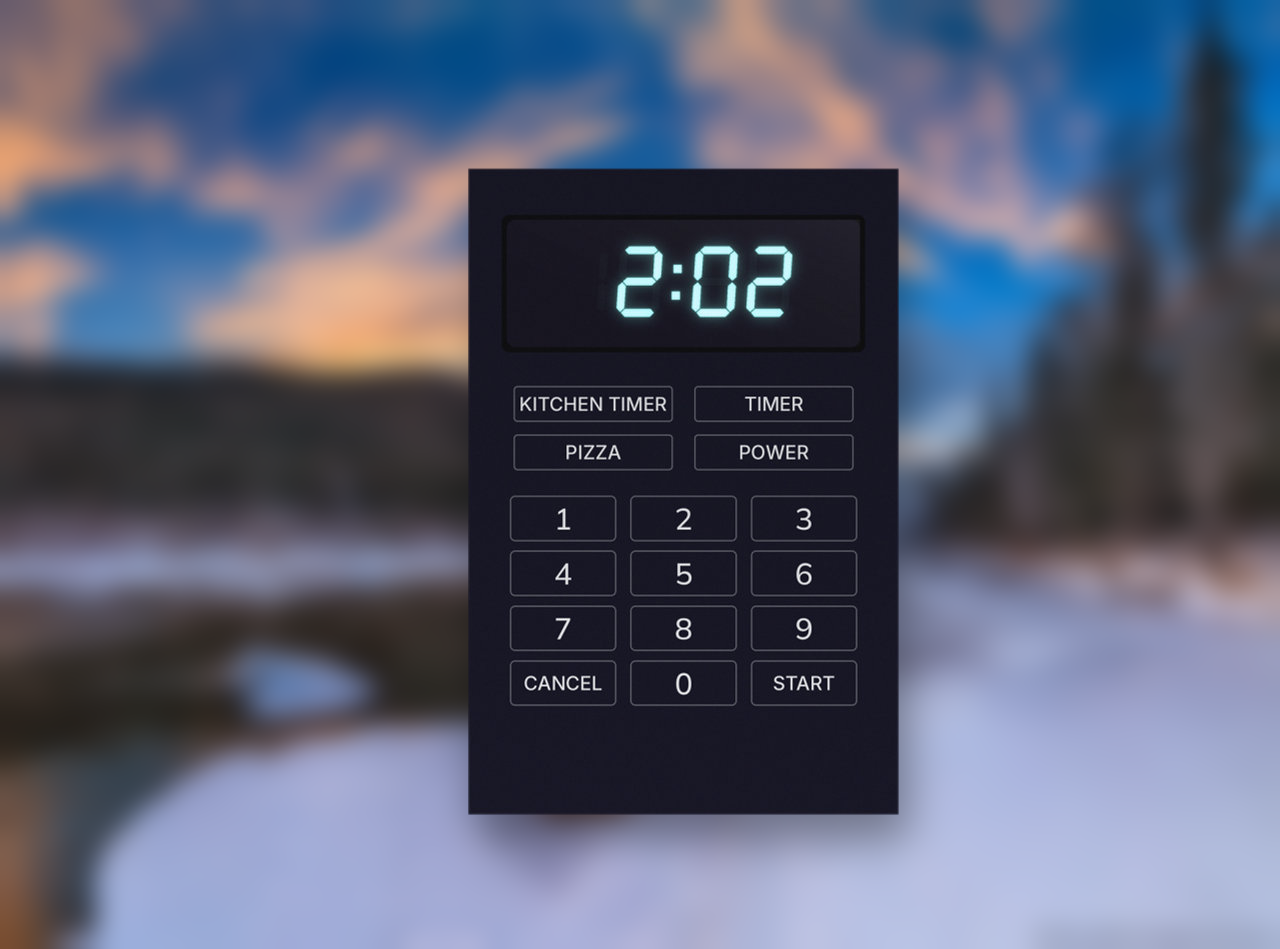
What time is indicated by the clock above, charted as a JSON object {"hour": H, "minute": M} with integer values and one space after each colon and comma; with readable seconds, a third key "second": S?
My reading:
{"hour": 2, "minute": 2}
